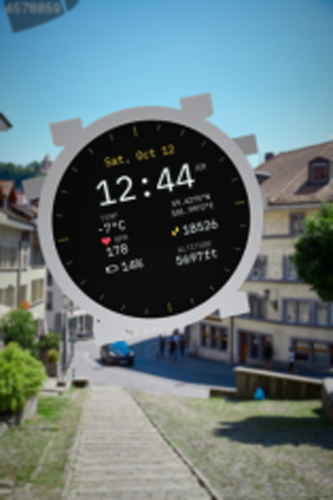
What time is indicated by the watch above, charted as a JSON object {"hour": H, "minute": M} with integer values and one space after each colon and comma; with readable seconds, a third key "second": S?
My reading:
{"hour": 12, "minute": 44}
